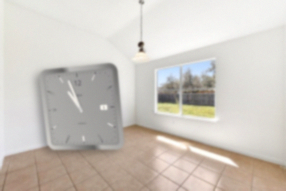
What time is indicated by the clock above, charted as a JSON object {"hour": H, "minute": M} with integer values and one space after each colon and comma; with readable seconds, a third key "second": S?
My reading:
{"hour": 10, "minute": 57}
